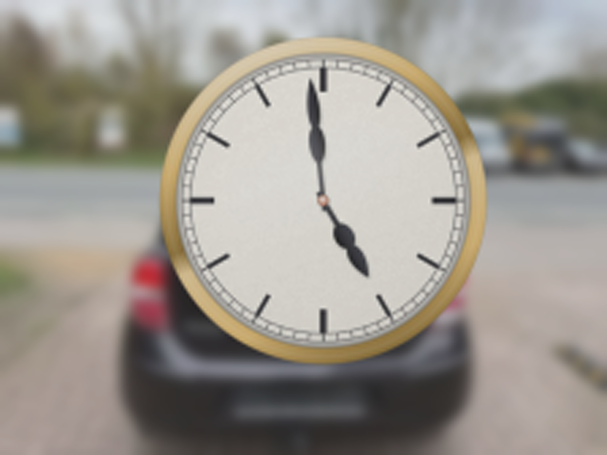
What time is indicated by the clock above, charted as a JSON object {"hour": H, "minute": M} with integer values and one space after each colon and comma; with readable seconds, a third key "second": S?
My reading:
{"hour": 4, "minute": 59}
